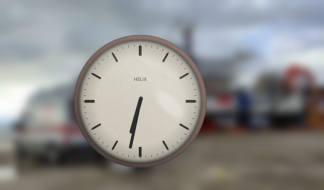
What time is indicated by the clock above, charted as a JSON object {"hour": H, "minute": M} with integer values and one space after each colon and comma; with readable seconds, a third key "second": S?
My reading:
{"hour": 6, "minute": 32}
